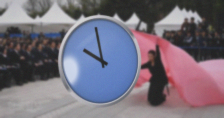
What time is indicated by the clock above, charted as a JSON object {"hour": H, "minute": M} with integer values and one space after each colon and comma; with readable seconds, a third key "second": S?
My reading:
{"hour": 9, "minute": 58}
